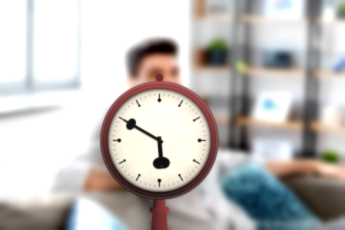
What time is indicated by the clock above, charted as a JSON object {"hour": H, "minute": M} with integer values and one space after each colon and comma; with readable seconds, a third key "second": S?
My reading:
{"hour": 5, "minute": 50}
